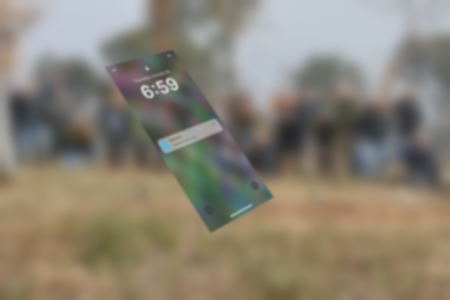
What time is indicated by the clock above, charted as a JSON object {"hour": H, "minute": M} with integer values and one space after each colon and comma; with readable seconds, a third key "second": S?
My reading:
{"hour": 6, "minute": 59}
